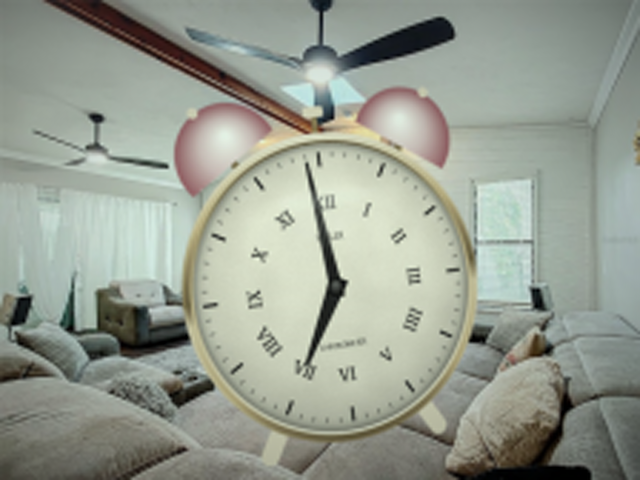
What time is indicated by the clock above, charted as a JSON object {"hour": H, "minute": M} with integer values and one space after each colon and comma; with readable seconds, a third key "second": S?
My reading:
{"hour": 6, "minute": 59}
